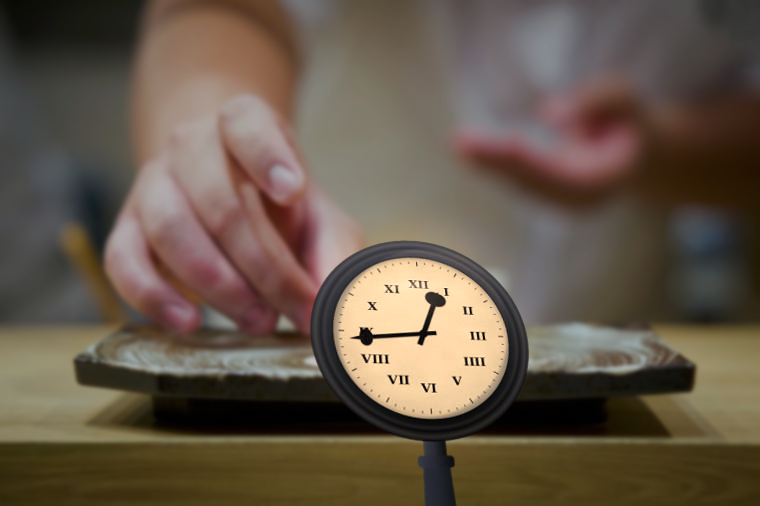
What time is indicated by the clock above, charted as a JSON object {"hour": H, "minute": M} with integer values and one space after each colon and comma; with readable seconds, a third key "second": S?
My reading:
{"hour": 12, "minute": 44}
